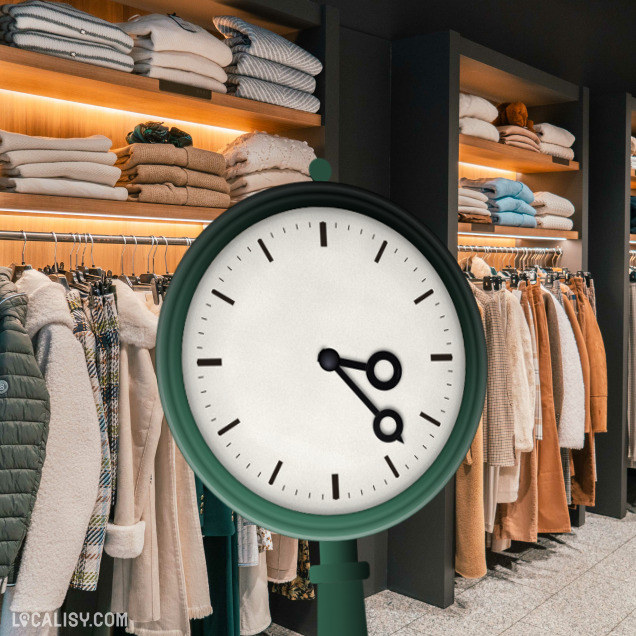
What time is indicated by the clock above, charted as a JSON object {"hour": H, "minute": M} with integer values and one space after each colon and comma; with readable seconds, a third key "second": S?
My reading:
{"hour": 3, "minute": 23}
